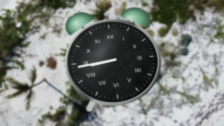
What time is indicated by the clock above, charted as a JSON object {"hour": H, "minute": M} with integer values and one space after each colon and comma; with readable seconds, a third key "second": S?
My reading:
{"hour": 8, "minute": 44}
